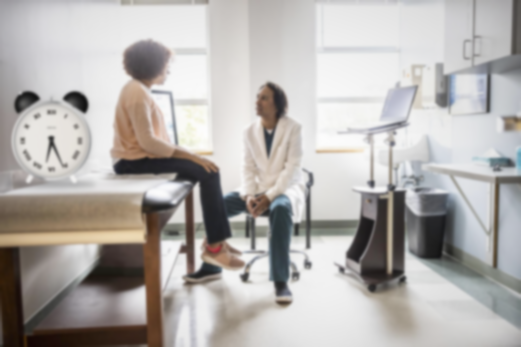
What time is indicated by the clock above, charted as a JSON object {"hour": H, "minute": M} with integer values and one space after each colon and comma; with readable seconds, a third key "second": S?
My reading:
{"hour": 6, "minute": 26}
